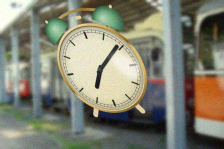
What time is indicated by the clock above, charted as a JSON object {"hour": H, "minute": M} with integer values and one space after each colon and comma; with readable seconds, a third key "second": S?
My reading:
{"hour": 7, "minute": 9}
